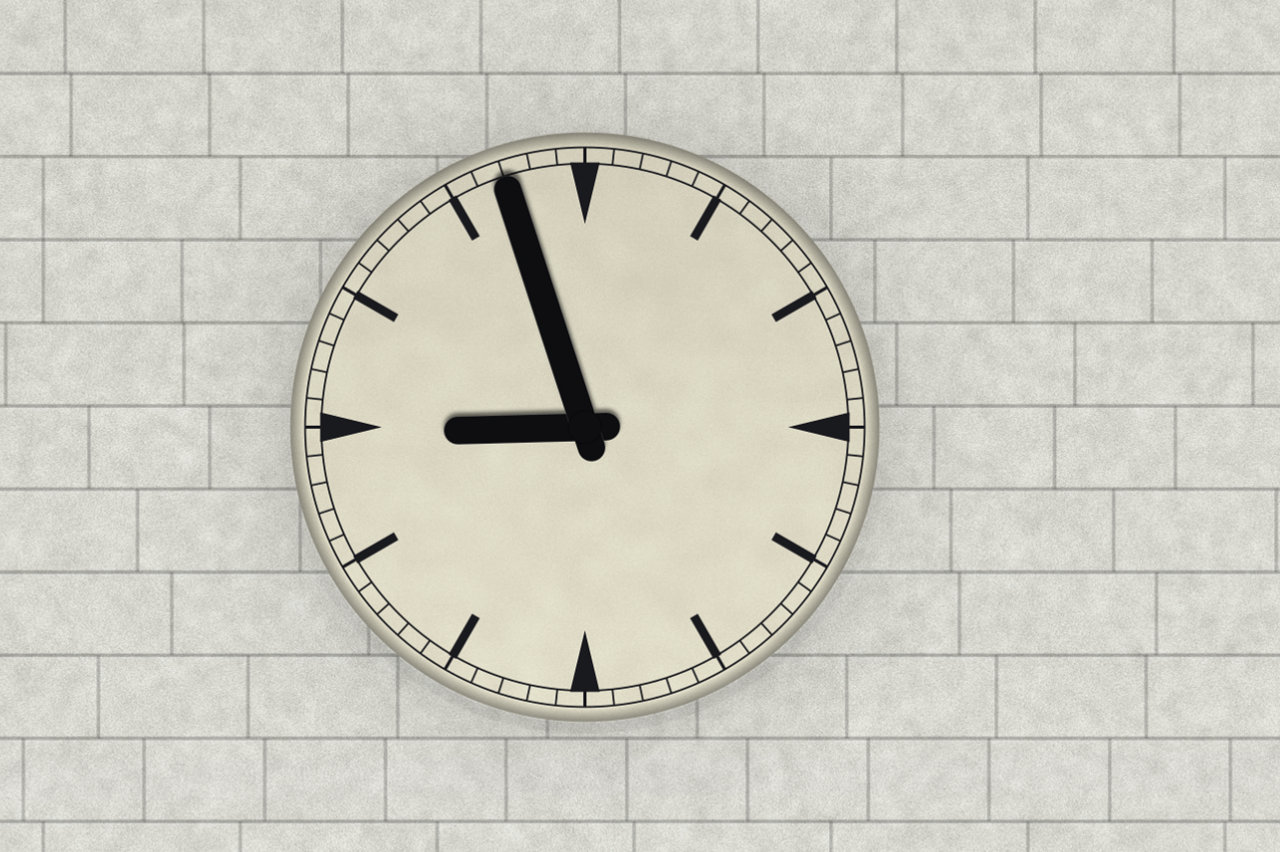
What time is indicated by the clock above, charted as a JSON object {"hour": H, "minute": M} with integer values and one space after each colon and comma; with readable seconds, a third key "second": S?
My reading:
{"hour": 8, "minute": 57}
